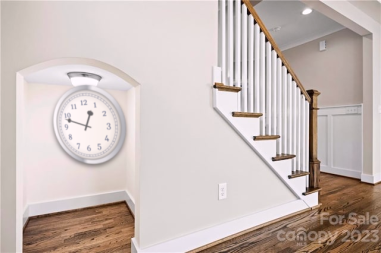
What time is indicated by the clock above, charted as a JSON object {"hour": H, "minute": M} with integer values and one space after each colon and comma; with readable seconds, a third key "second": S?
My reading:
{"hour": 12, "minute": 48}
